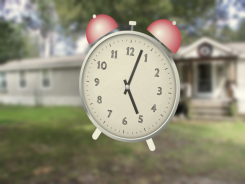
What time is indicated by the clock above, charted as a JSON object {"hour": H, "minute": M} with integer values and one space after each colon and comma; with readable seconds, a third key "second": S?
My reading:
{"hour": 5, "minute": 3}
